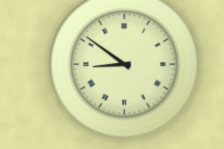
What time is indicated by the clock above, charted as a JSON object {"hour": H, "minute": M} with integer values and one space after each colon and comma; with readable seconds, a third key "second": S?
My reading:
{"hour": 8, "minute": 51}
